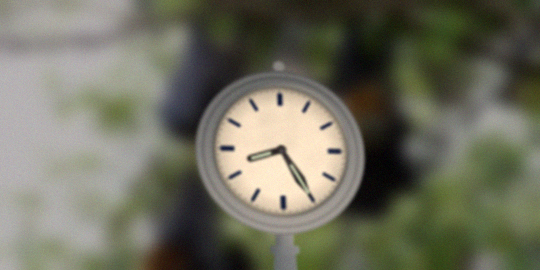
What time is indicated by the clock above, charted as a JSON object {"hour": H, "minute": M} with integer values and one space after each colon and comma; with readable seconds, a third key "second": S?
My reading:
{"hour": 8, "minute": 25}
